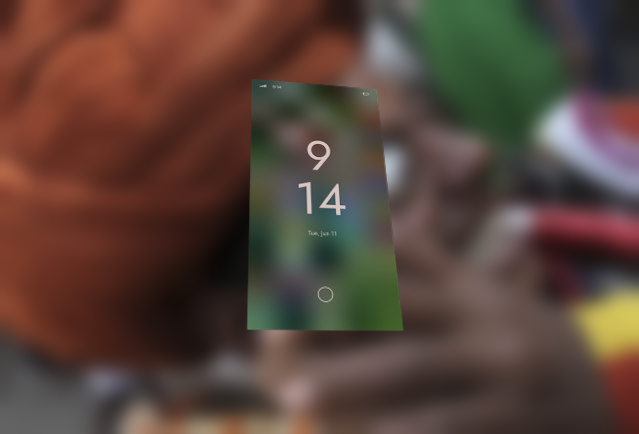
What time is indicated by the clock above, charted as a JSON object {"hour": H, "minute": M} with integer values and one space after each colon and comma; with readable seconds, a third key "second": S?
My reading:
{"hour": 9, "minute": 14}
